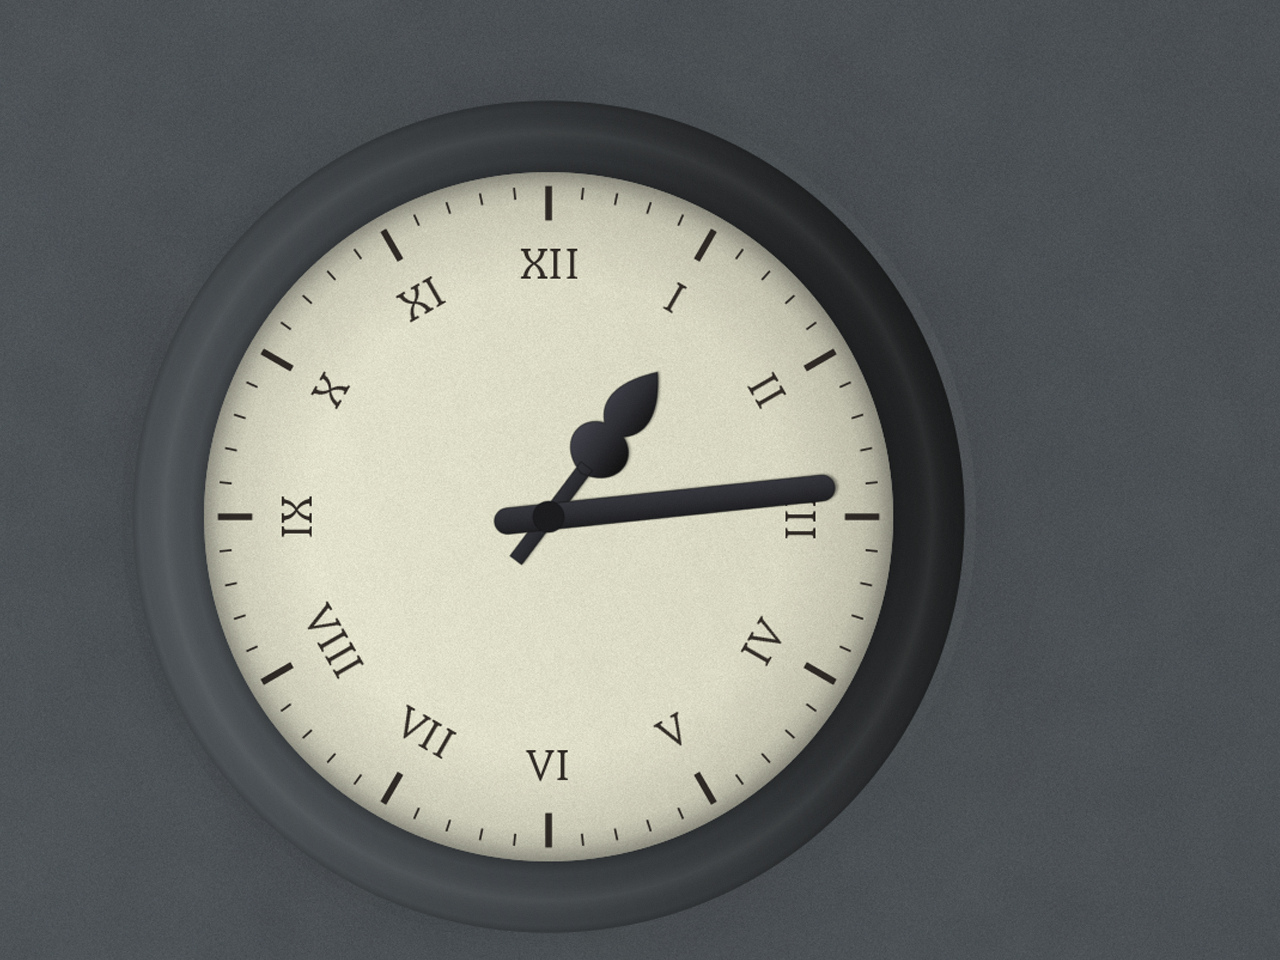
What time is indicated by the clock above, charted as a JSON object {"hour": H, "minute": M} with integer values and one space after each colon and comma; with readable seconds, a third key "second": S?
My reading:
{"hour": 1, "minute": 14}
